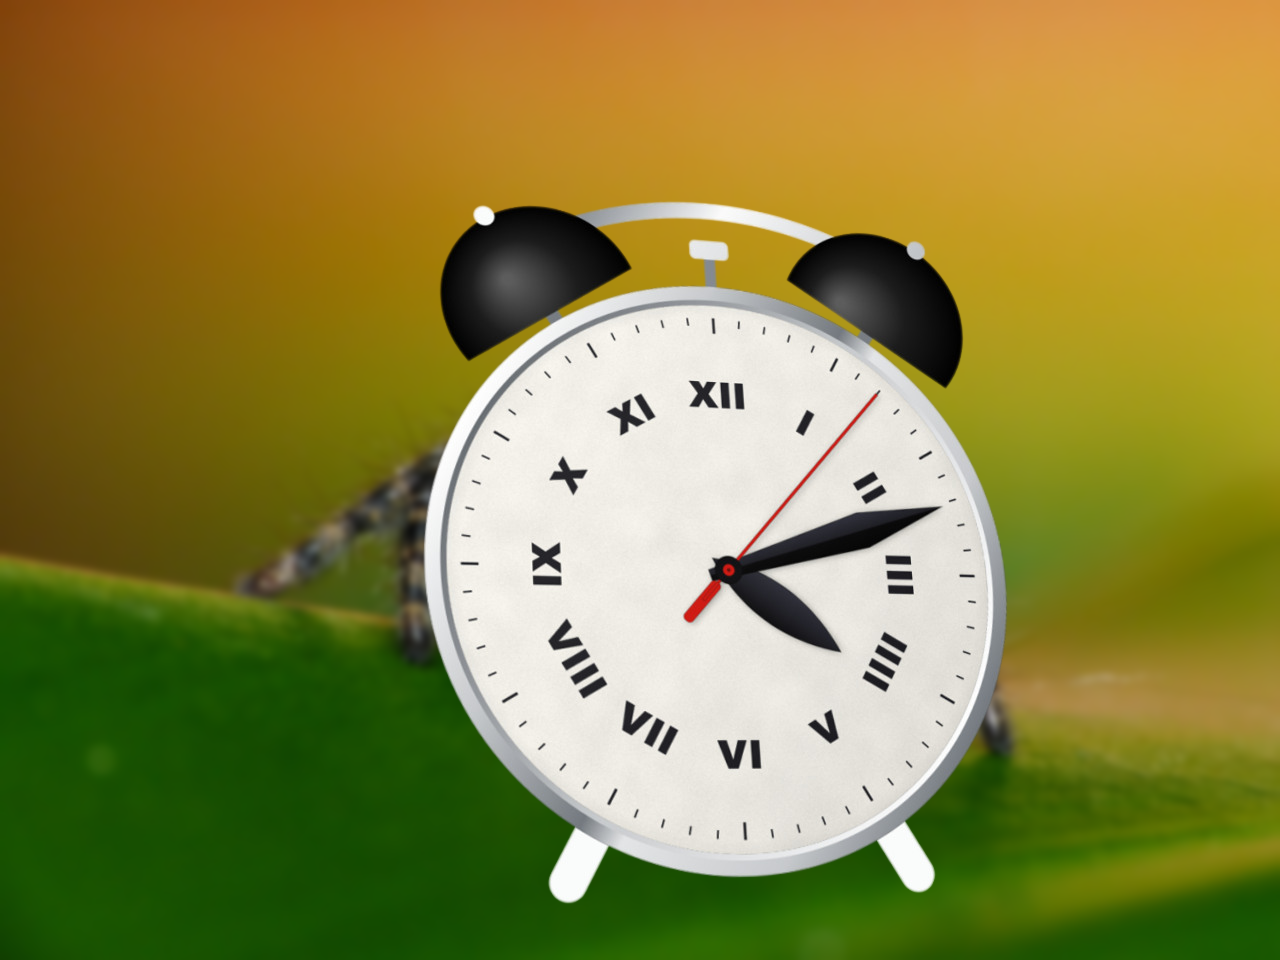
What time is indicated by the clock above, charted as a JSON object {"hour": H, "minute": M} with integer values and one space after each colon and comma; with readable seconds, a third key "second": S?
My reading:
{"hour": 4, "minute": 12, "second": 7}
